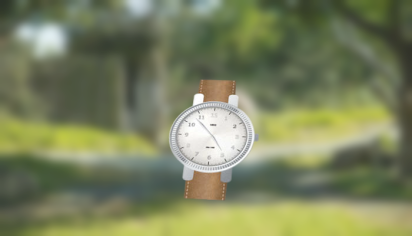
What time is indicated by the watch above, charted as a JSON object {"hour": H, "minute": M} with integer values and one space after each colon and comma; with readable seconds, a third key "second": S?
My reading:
{"hour": 4, "minute": 53}
